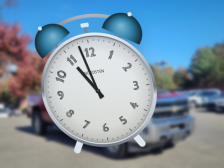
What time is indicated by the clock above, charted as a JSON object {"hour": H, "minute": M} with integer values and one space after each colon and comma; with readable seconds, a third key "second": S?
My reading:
{"hour": 10, "minute": 58}
